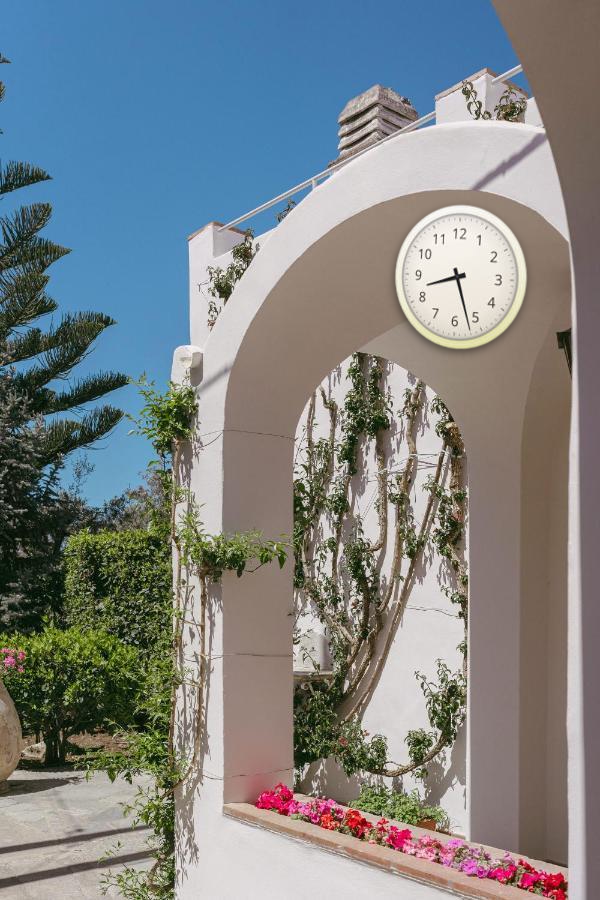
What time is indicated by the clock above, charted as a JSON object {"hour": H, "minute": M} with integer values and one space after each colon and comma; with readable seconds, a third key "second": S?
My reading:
{"hour": 8, "minute": 27}
